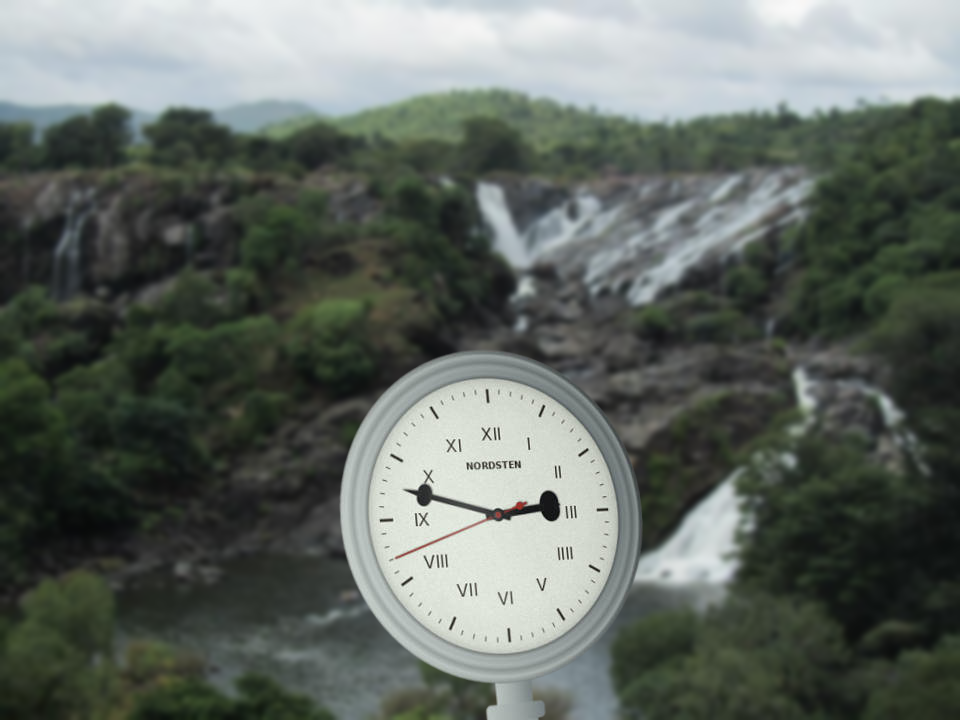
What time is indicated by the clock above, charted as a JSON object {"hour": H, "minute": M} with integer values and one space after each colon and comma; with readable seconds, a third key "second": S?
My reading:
{"hour": 2, "minute": 47, "second": 42}
